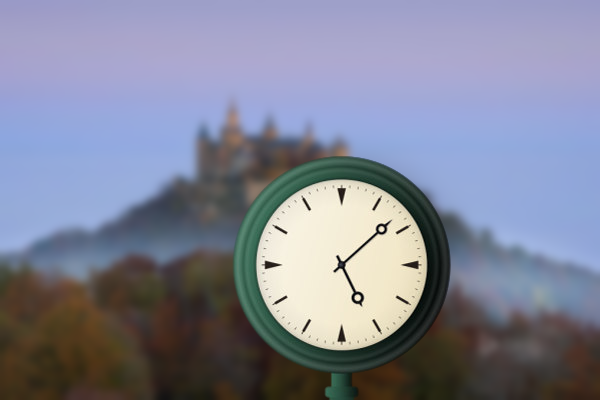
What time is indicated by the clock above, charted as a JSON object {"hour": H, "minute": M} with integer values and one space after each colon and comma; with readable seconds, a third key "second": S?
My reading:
{"hour": 5, "minute": 8}
